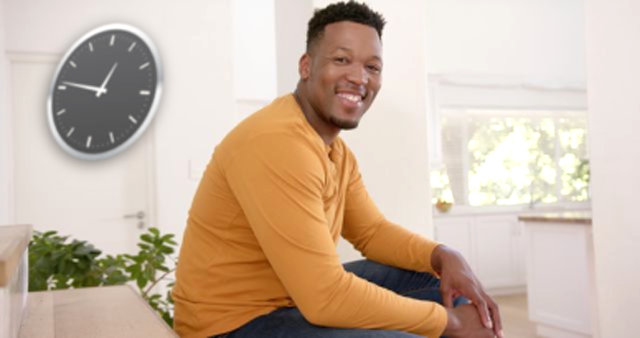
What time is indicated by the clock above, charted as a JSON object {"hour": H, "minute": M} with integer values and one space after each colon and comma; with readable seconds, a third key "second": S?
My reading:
{"hour": 12, "minute": 46}
